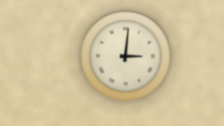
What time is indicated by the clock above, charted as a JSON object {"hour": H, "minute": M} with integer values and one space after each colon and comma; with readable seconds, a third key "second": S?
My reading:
{"hour": 3, "minute": 1}
